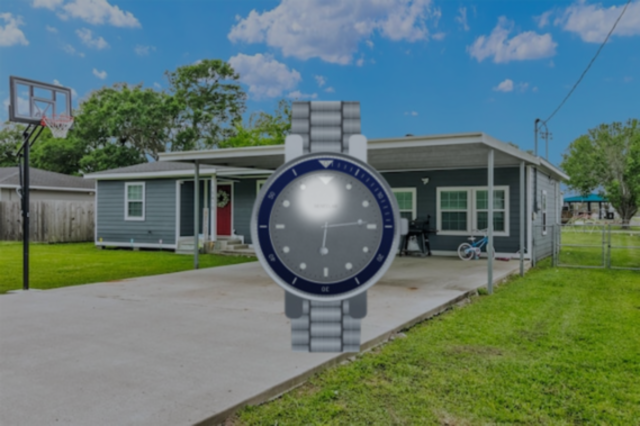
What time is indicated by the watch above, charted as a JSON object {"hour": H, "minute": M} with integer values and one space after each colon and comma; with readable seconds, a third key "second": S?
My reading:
{"hour": 6, "minute": 14}
